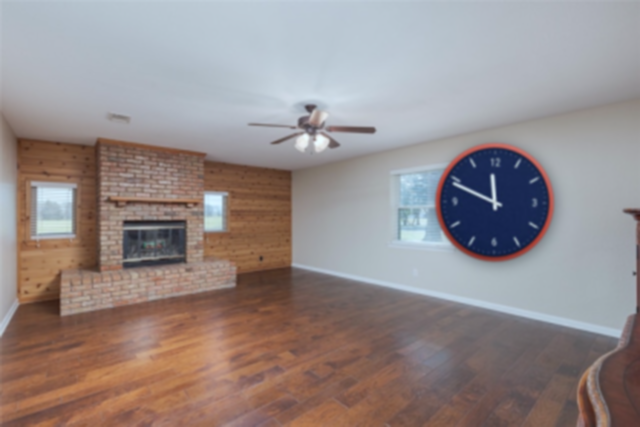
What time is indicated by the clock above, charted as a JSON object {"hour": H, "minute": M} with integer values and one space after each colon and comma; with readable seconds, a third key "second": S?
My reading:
{"hour": 11, "minute": 49}
